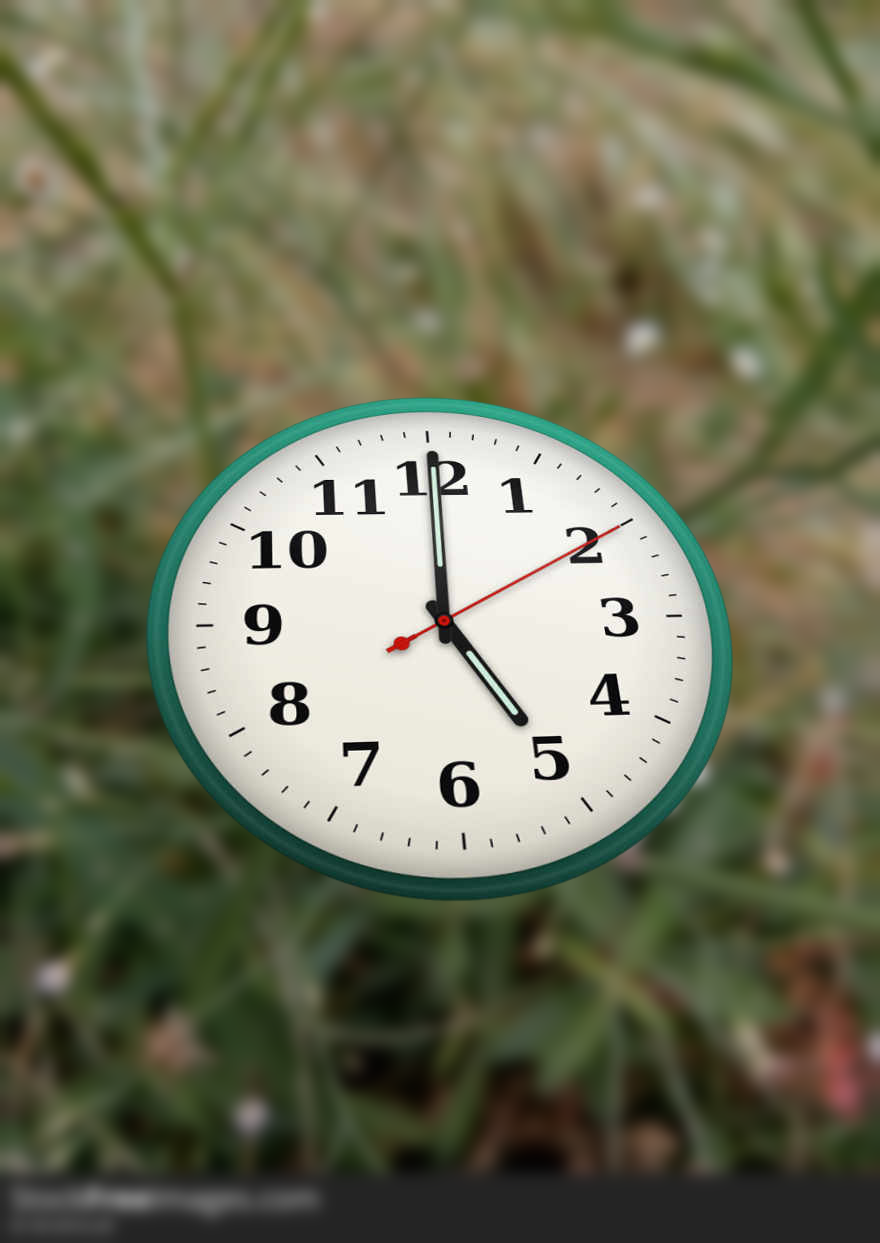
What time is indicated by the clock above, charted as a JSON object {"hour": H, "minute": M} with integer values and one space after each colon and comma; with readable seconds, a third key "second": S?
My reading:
{"hour": 5, "minute": 0, "second": 10}
